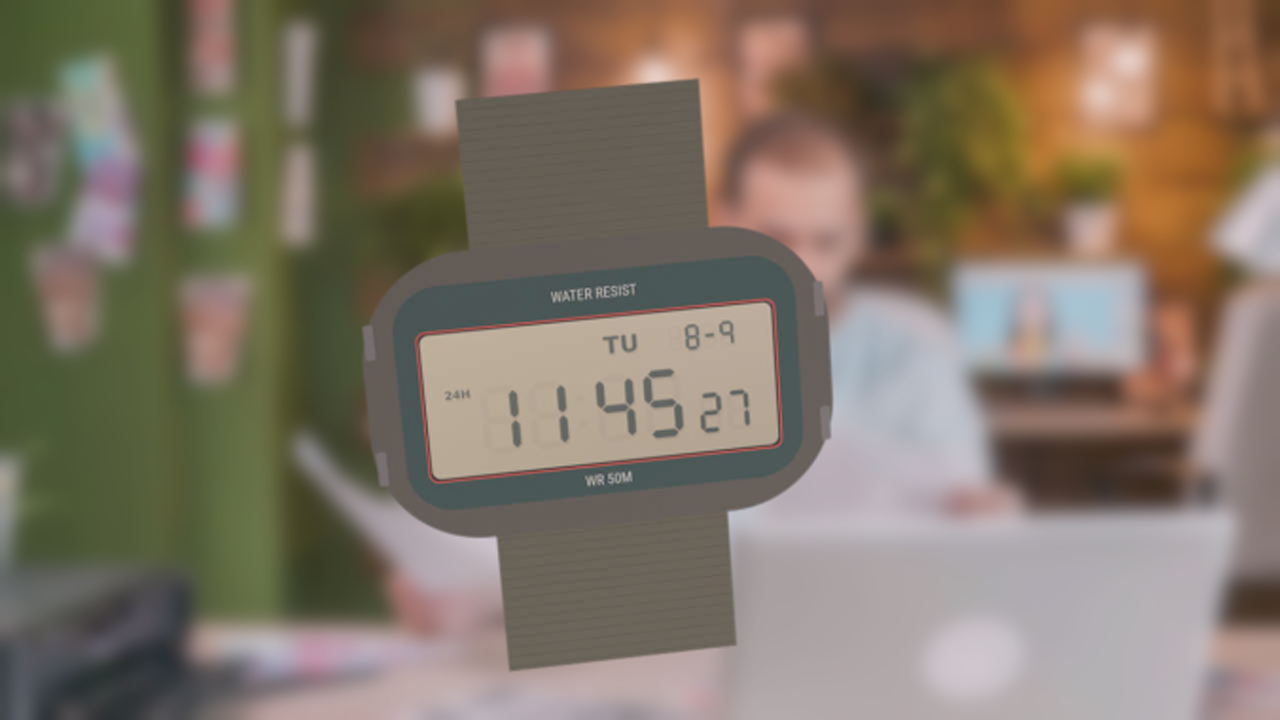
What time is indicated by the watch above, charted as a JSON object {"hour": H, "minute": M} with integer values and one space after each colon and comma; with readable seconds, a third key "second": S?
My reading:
{"hour": 11, "minute": 45, "second": 27}
